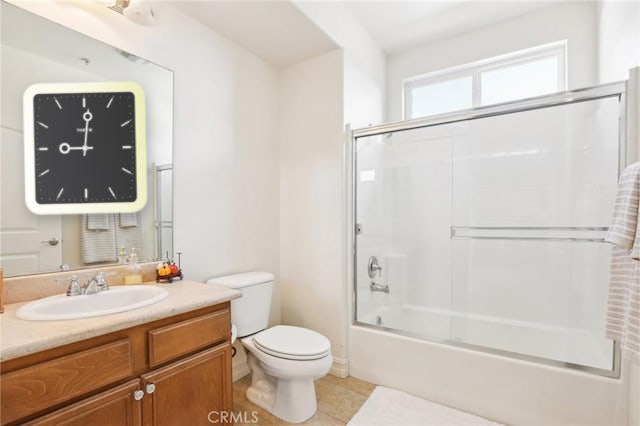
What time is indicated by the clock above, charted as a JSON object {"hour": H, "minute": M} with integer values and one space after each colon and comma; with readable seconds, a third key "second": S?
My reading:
{"hour": 9, "minute": 1}
